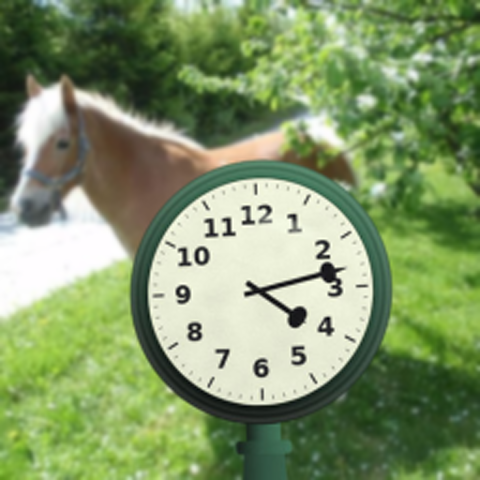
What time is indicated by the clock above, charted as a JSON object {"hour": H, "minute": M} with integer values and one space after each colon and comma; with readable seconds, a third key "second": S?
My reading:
{"hour": 4, "minute": 13}
